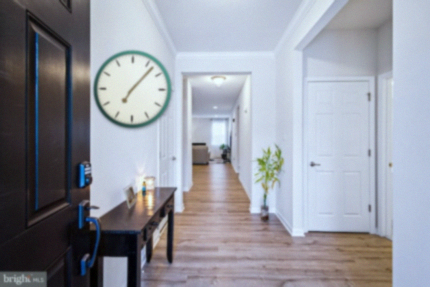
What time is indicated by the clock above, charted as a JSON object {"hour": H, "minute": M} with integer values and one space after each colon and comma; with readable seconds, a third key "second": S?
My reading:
{"hour": 7, "minute": 7}
